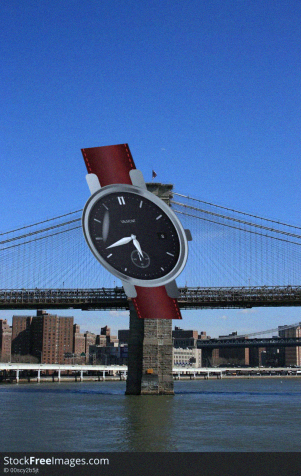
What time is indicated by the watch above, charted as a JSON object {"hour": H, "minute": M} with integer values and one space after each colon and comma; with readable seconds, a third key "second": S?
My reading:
{"hour": 5, "minute": 42}
